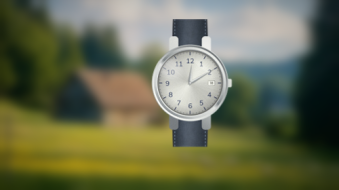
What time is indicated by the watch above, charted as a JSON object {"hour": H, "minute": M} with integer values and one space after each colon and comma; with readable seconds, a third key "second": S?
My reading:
{"hour": 12, "minute": 10}
